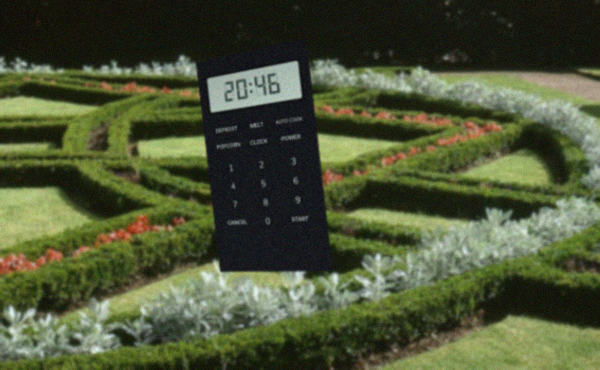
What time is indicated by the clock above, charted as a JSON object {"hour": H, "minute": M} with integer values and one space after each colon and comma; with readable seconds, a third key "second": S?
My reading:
{"hour": 20, "minute": 46}
